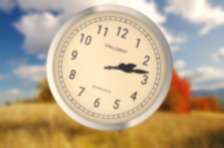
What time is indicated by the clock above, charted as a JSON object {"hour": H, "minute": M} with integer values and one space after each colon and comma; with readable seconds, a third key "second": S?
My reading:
{"hour": 2, "minute": 13}
